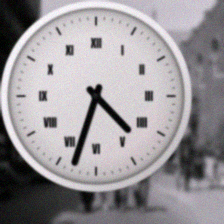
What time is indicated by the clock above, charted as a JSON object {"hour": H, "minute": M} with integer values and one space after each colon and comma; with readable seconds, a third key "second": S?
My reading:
{"hour": 4, "minute": 33}
